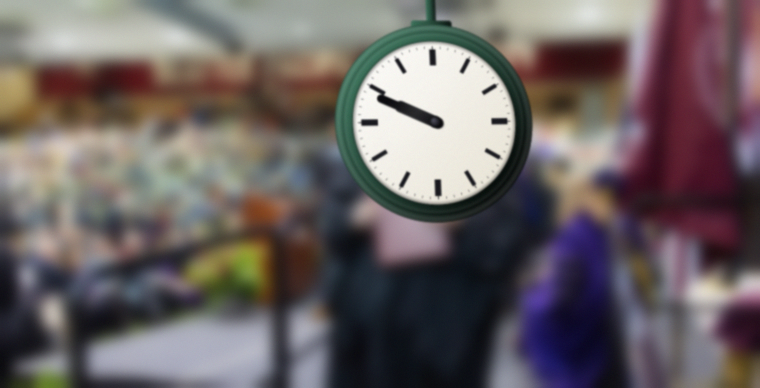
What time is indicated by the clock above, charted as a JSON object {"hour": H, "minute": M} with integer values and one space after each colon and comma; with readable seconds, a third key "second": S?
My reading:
{"hour": 9, "minute": 49}
